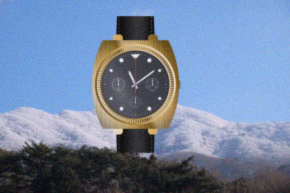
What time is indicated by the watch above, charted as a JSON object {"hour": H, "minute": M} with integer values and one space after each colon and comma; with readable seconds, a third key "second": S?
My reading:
{"hour": 11, "minute": 9}
